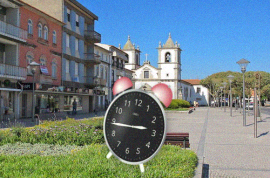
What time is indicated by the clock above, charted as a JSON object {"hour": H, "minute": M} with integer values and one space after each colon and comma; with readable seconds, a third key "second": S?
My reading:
{"hour": 2, "minute": 44}
